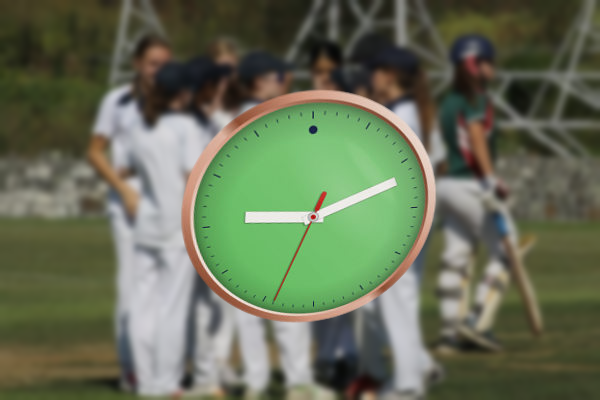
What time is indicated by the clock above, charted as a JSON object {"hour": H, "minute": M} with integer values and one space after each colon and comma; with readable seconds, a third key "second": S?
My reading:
{"hour": 9, "minute": 11, "second": 34}
